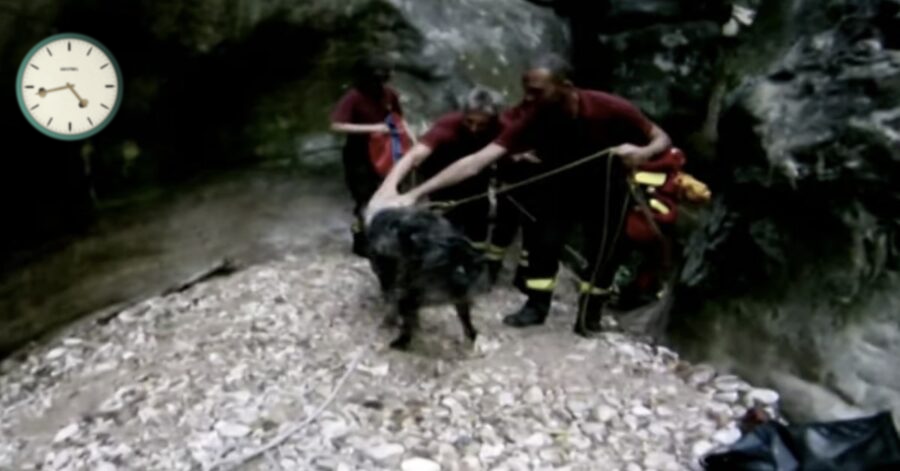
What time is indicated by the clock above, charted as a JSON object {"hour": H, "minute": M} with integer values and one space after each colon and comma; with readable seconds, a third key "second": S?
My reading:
{"hour": 4, "minute": 43}
